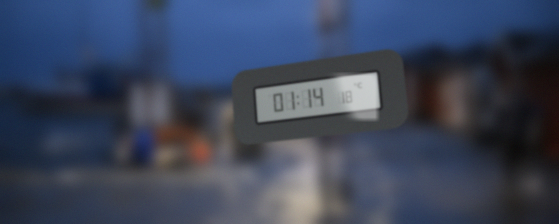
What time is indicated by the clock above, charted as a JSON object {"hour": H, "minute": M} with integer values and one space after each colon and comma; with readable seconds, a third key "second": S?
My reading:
{"hour": 1, "minute": 14}
